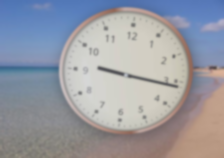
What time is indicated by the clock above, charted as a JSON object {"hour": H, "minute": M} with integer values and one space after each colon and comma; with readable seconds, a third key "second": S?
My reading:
{"hour": 9, "minute": 16}
